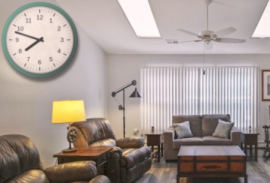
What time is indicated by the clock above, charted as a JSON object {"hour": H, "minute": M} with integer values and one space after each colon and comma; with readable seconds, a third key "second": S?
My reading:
{"hour": 7, "minute": 48}
